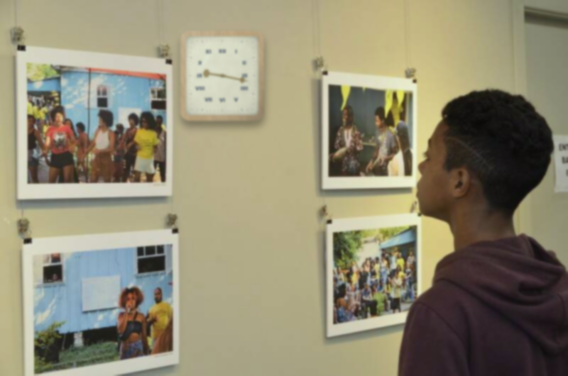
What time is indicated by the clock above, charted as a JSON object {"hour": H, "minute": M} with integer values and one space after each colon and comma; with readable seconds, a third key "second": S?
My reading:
{"hour": 9, "minute": 17}
